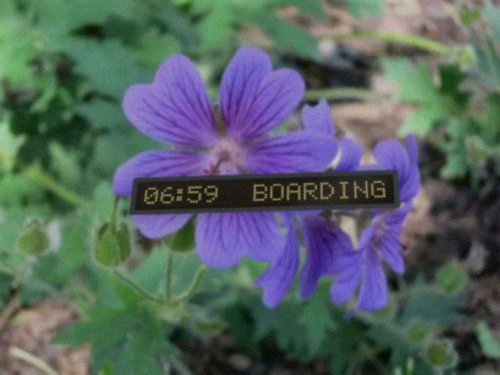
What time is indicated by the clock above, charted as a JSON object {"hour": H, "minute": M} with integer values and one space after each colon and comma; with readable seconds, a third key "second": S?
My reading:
{"hour": 6, "minute": 59}
